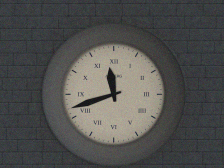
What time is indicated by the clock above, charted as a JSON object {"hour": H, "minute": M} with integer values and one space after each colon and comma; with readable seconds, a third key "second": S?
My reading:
{"hour": 11, "minute": 42}
